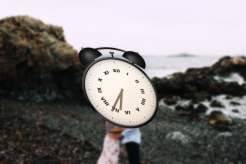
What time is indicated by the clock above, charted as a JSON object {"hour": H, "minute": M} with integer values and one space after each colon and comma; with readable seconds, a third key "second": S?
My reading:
{"hour": 6, "minute": 36}
